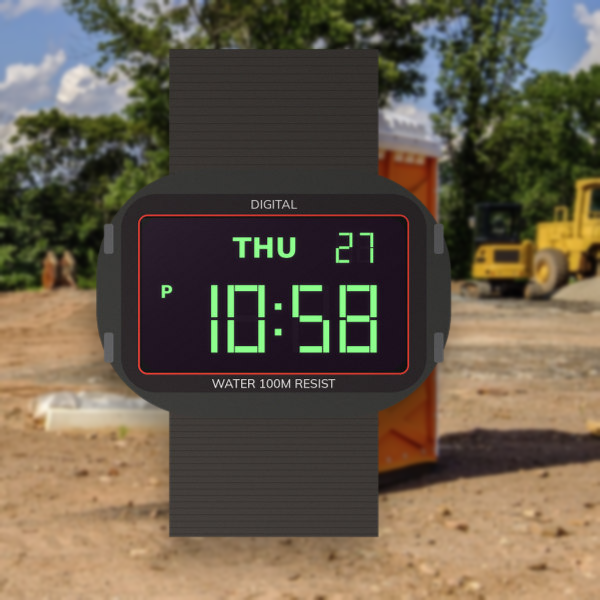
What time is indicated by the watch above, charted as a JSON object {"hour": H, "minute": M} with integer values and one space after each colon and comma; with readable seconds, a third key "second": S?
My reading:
{"hour": 10, "minute": 58}
